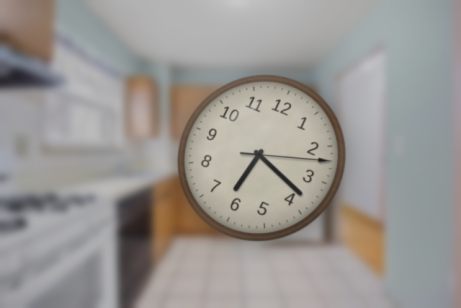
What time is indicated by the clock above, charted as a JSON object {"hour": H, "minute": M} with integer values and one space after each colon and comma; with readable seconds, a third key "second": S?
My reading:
{"hour": 6, "minute": 18, "second": 12}
